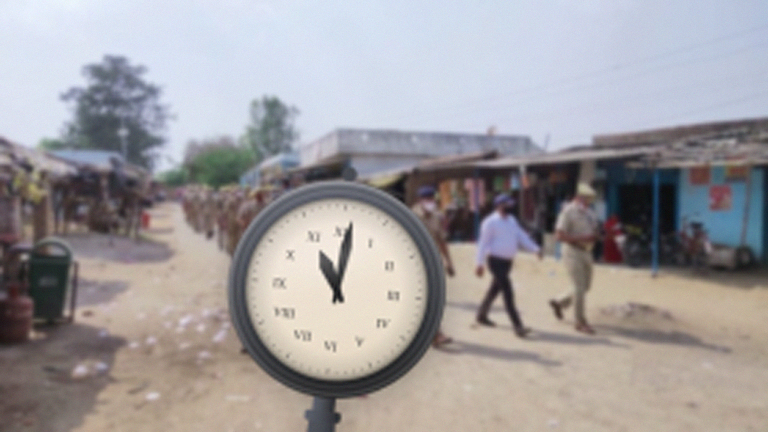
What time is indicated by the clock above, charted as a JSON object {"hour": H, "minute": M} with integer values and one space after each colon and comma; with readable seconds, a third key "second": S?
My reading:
{"hour": 11, "minute": 1}
